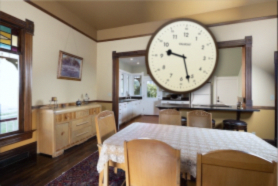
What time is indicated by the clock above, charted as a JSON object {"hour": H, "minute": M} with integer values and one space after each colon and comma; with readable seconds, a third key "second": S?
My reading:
{"hour": 9, "minute": 27}
